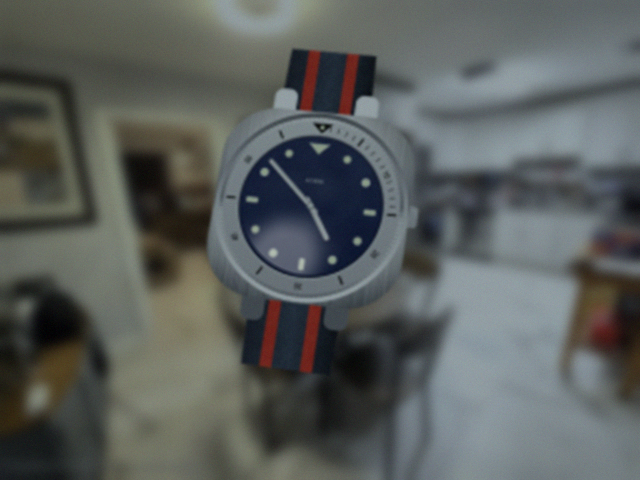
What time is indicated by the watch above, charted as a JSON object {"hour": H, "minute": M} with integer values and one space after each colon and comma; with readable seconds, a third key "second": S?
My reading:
{"hour": 4, "minute": 52}
